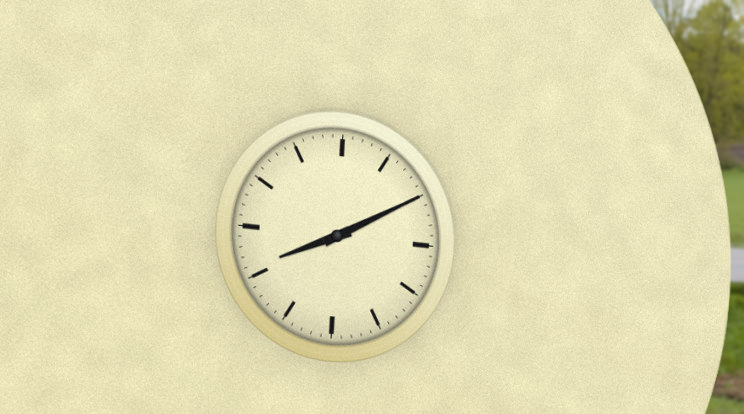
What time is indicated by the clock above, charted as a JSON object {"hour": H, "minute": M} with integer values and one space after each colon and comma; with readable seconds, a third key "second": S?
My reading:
{"hour": 8, "minute": 10}
